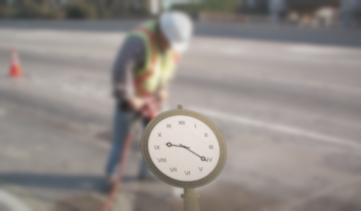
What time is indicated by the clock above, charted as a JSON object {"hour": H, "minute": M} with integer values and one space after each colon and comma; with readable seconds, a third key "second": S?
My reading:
{"hour": 9, "minute": 21}
